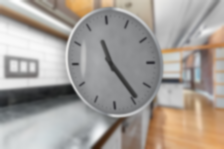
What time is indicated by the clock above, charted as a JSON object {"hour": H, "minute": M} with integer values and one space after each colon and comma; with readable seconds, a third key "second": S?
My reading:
{"hour": 11, "minute": 24}
